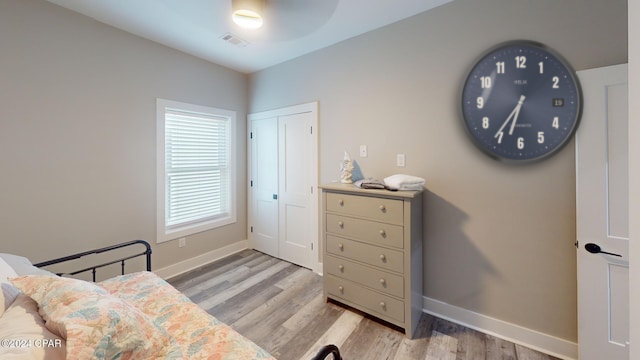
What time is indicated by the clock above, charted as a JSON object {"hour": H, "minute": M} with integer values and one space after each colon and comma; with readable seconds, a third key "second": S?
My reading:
{"hour": 6, "minute": 36}
